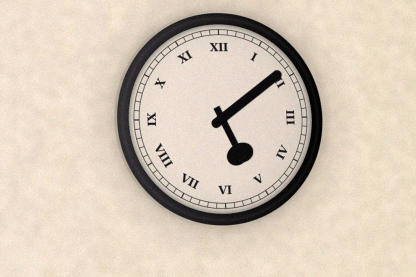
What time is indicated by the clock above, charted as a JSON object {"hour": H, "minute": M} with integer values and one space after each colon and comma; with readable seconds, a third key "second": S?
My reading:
{"hour": 5, "minute": 9}
